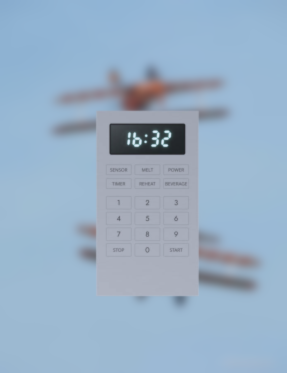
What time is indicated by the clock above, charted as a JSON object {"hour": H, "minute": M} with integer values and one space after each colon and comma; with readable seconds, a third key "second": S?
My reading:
{"hour": 16, "minute": 32}
